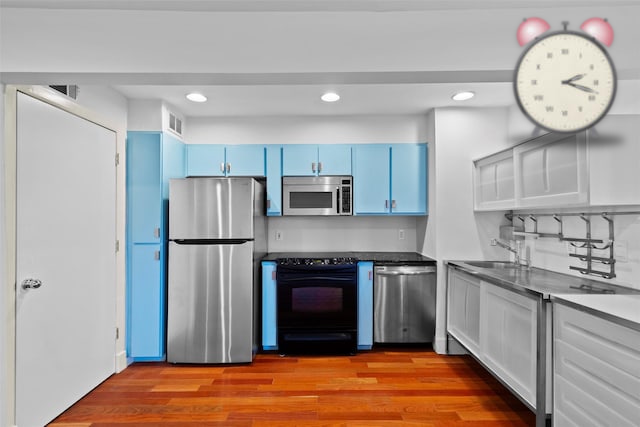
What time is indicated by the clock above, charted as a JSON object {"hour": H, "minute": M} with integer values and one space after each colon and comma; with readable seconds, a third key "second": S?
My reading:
{"hour": 2, "minute": 18}
